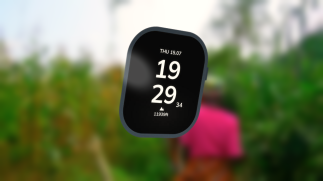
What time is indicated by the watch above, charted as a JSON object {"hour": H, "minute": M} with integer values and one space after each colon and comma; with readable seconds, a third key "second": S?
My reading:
{"hour": 19, "minute": 29}
